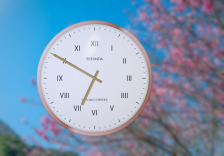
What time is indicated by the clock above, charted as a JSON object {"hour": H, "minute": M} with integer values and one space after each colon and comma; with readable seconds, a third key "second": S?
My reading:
{"hour": 6, "minute": 50}
